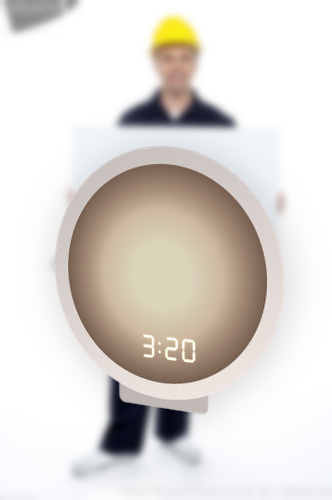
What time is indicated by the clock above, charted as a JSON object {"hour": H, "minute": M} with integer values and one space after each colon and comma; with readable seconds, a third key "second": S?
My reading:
{"hour": 3, "minute": 20}
